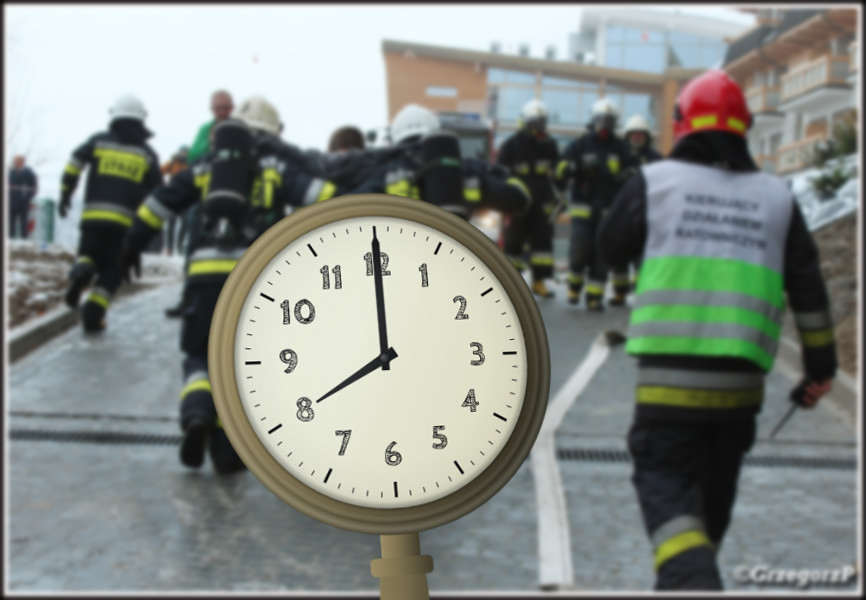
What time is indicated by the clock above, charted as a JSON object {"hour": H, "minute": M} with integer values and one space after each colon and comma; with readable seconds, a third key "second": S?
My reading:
{"hour": 8, "minute": 0}
